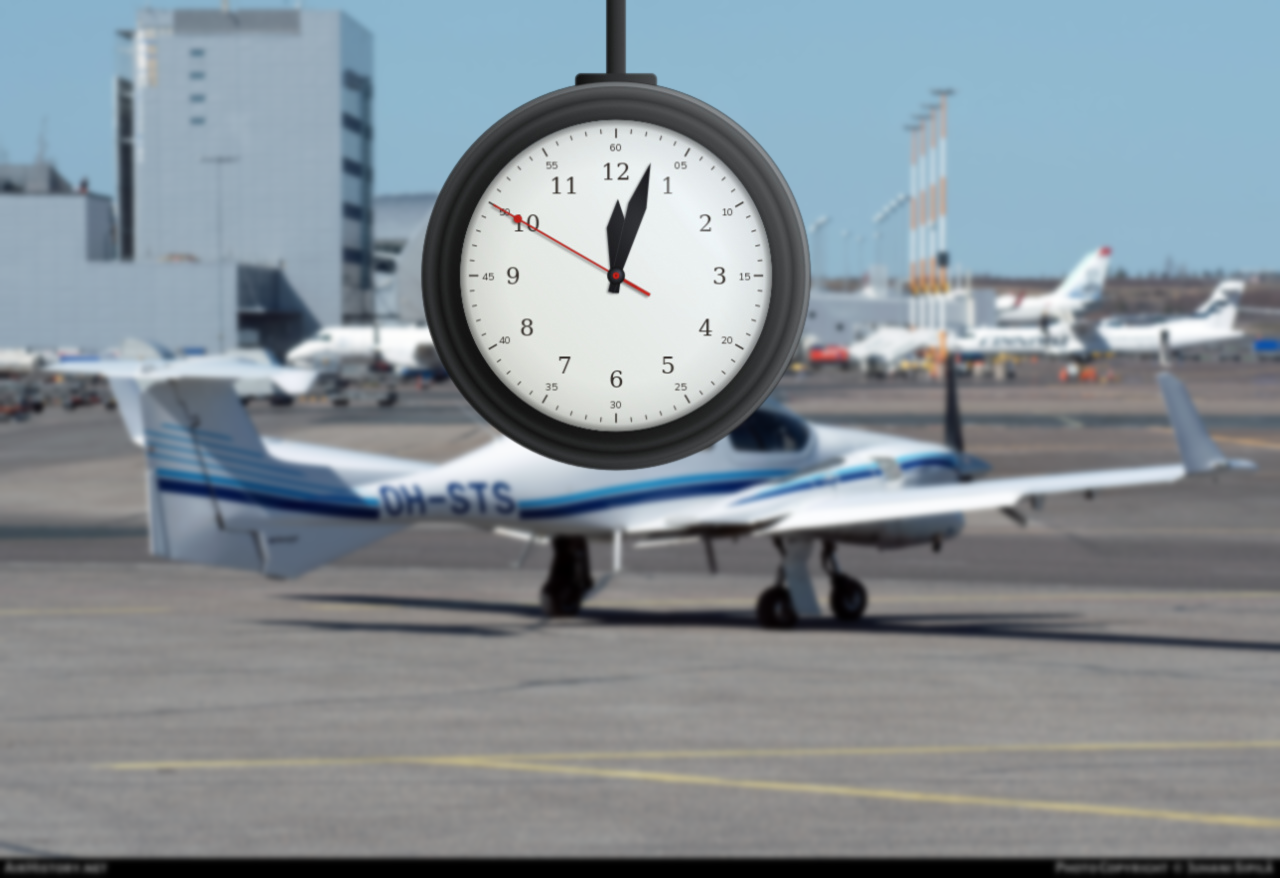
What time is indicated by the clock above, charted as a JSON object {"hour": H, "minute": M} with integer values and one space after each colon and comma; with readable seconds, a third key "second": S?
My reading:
{"hour": 12, "minute": 2, "second": 50}
